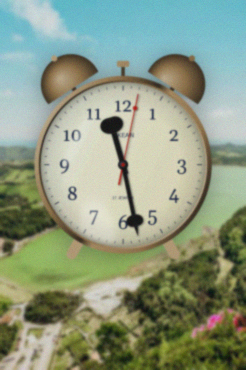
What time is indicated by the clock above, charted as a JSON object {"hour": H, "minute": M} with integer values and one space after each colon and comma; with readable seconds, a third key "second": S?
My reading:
{"hour": 11, "minute": 28, "second": 2}
